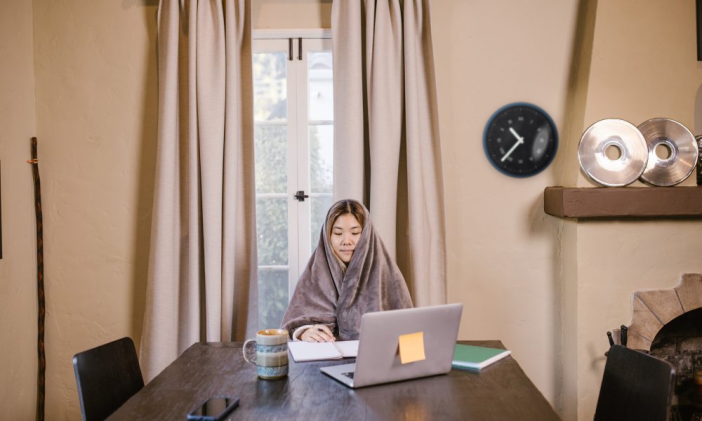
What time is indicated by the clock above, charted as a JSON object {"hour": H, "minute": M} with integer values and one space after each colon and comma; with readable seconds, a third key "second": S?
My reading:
{"hour": 10, "minute": 37}
